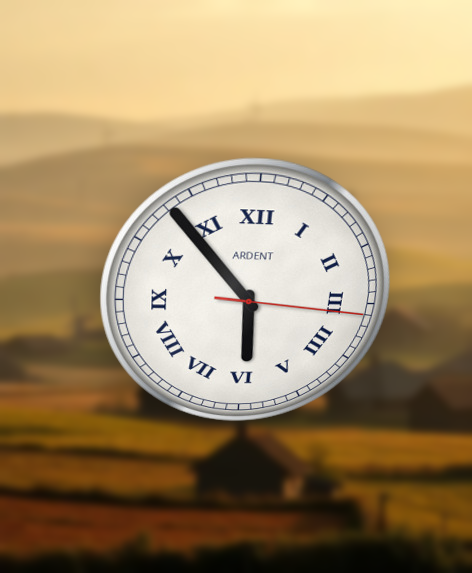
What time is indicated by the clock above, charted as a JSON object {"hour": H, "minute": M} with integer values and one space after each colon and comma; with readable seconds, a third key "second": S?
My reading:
{"hour": 5, "minute": 53, "second": 16}
